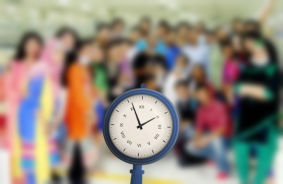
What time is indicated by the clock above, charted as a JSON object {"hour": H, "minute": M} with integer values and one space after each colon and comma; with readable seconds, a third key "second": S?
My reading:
{"hour": 1, "minute": 56}
